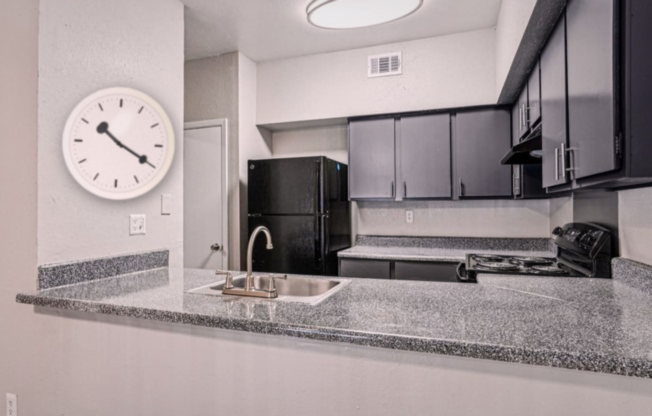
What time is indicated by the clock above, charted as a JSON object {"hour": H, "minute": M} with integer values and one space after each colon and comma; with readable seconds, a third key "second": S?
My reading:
{"hour": 10, "minute": 20}
